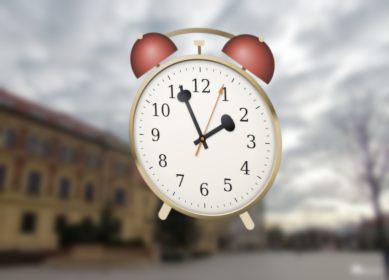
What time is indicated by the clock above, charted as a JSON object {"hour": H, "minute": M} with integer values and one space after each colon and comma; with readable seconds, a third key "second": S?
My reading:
{"hour": 1, "minute": 56, "second": 4}
